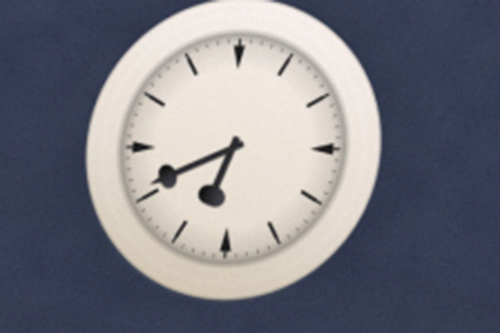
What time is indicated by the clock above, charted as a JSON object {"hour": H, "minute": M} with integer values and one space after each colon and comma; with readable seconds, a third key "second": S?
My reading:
{"hour": 6, "minute": 41}
